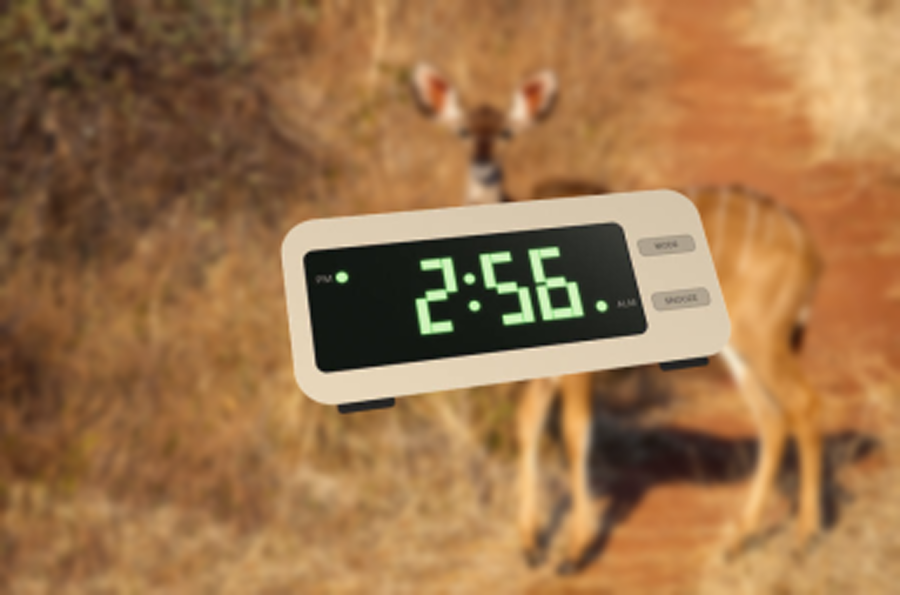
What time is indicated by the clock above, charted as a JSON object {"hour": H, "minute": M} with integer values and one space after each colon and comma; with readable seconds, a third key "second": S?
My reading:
{"hour": 2, "minute": 56}
